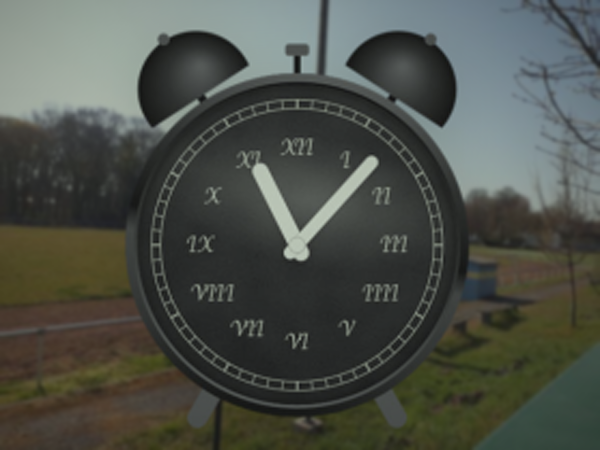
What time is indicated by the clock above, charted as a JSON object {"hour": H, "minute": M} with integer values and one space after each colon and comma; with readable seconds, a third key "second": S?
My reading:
{"hour": 11, "minute": 7}
